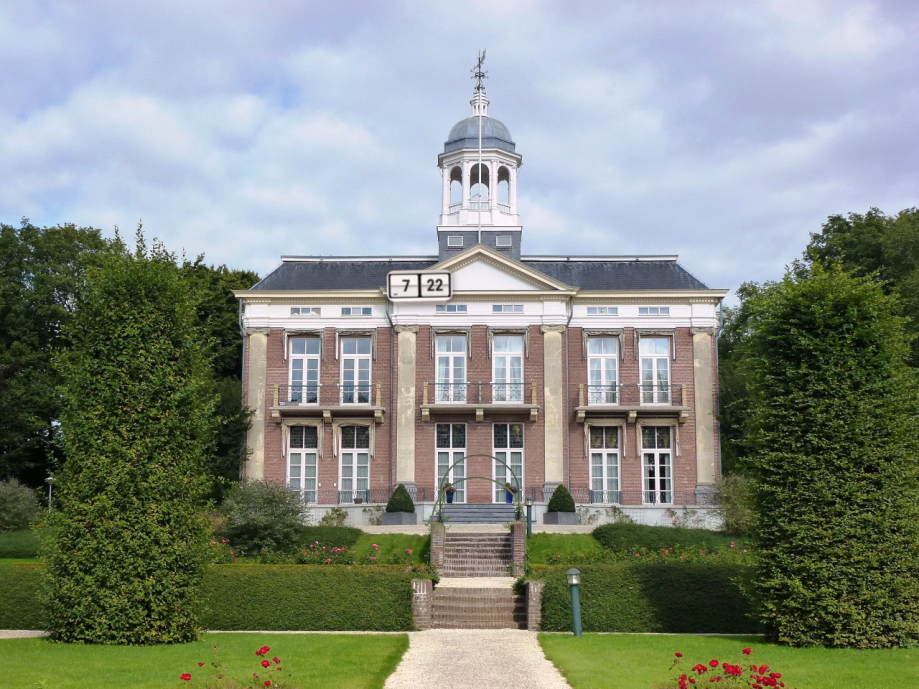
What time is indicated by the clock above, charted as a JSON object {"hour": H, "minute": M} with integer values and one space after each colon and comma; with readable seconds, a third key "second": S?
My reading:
{"hour": 7, "minute": 22}
